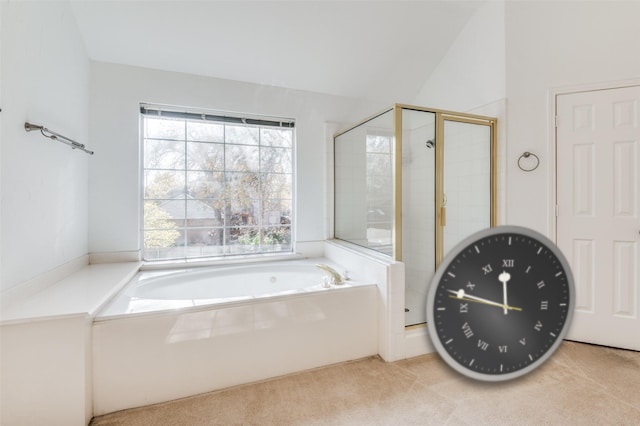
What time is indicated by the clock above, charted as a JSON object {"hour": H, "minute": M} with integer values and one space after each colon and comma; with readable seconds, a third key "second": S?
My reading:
{"hour": 11, "minute": 47, "second": 47}
